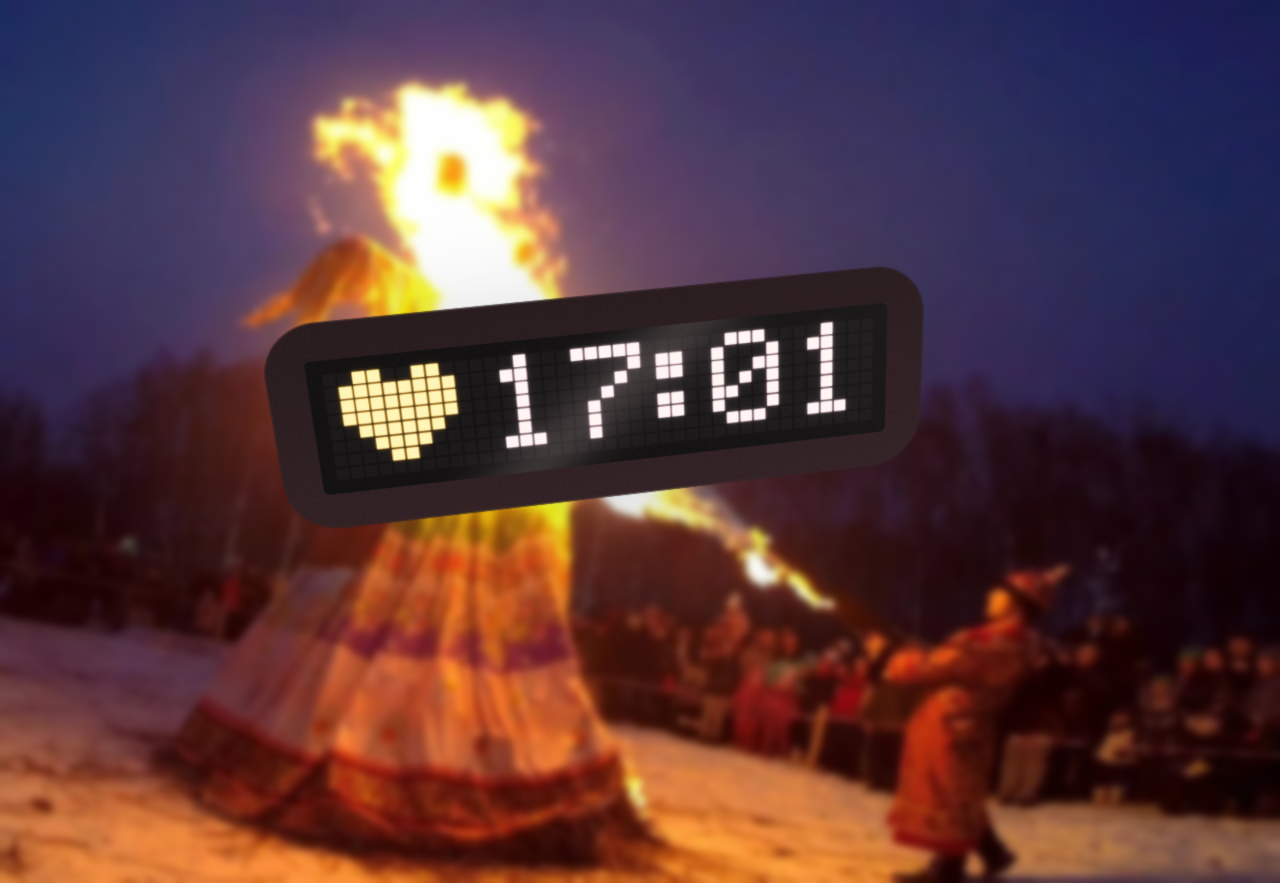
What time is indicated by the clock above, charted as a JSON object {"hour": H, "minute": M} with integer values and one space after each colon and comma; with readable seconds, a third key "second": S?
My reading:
{"hour": 17, "minute": 1}
